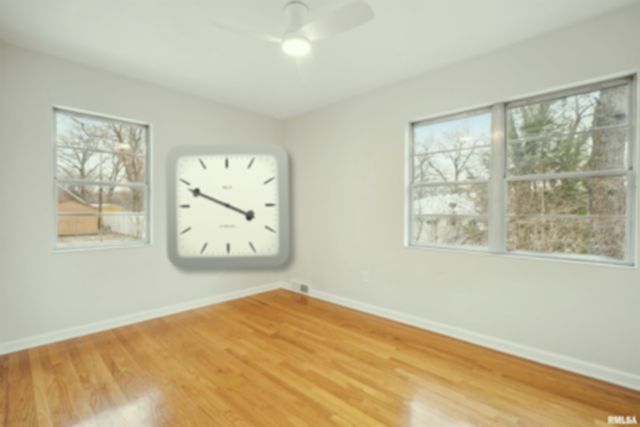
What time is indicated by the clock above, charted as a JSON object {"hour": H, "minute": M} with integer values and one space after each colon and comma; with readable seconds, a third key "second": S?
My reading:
{"hour": 3, "minute": 49}
